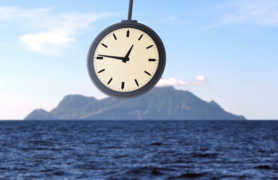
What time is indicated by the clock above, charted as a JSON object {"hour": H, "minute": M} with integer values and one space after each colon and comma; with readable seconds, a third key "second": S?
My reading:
{"hour": 12, "minute": 46}
